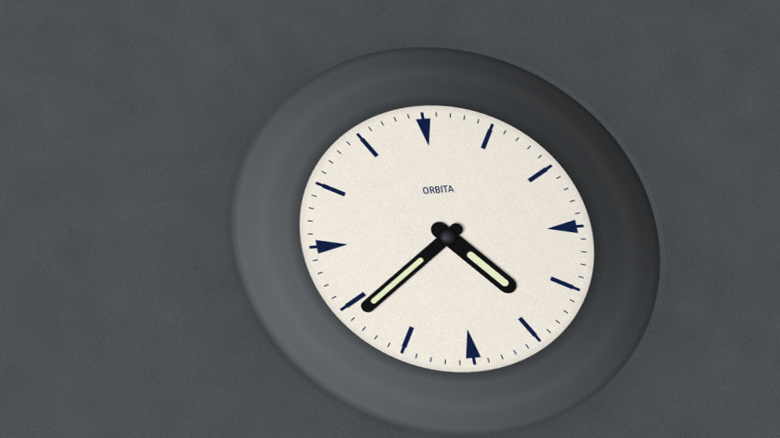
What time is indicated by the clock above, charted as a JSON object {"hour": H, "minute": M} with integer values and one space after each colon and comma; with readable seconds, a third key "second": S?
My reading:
{"hour": 4, "minute": 39}
